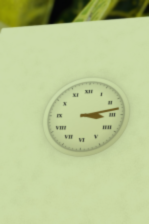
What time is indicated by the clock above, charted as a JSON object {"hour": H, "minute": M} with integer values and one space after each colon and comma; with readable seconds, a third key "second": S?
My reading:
{"hour": 3, "minute": 13}
